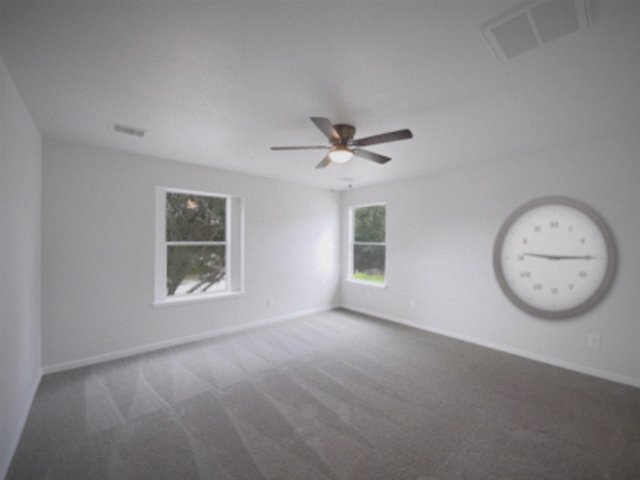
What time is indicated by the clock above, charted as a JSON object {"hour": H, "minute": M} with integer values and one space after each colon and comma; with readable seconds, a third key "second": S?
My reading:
{"hour": 9, "minute": 15}
